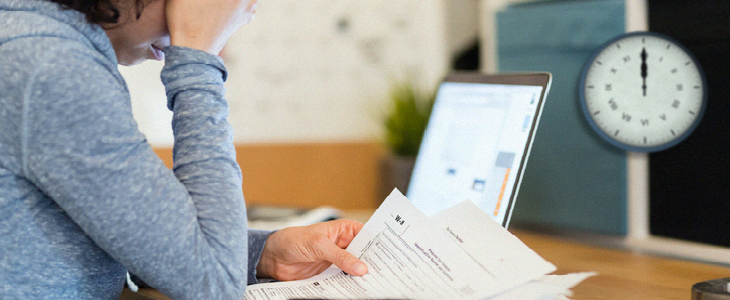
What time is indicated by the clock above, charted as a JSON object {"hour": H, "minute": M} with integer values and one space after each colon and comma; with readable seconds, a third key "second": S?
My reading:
{"hour": 12, "minute": 0}
